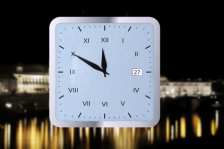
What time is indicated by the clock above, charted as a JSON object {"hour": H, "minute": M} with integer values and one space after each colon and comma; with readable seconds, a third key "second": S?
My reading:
{"hour": 11, "minute": 50}
